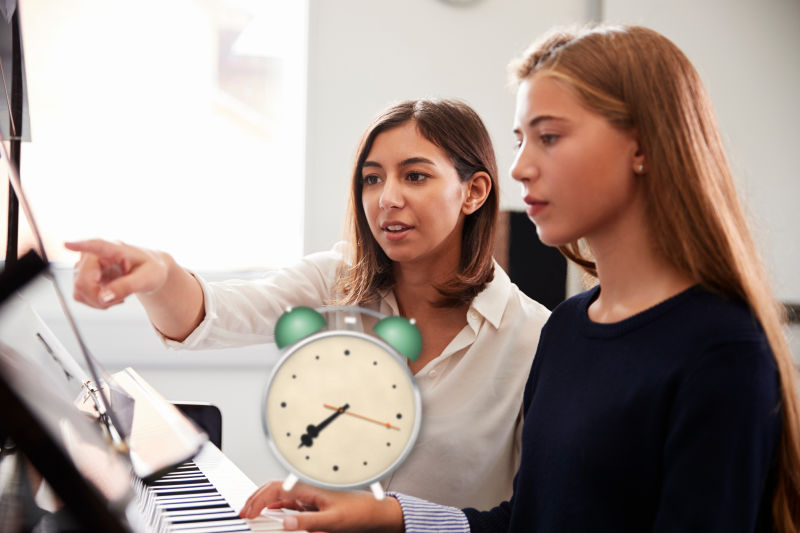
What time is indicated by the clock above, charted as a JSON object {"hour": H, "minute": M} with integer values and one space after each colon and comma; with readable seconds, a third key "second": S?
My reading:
{"hour": 7, "minute": 37, "second": 17}
